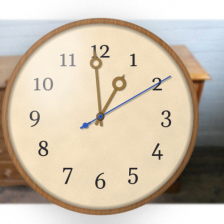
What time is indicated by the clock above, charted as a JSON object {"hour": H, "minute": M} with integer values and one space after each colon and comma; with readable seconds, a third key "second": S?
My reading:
{"hour": 12, "minute": 59, "second": 10}
